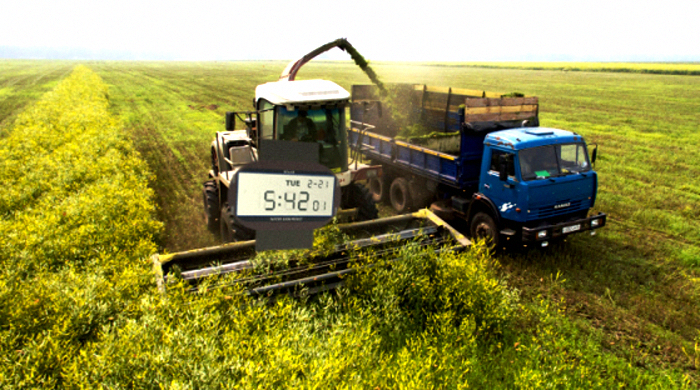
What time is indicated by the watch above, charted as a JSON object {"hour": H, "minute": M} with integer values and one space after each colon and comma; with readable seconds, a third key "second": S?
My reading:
{"hour": 5, "minute": 42, "second": 1}
